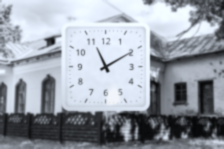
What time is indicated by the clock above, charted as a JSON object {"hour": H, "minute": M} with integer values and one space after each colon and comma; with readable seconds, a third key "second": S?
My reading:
{"hour": 11, "minute": 10}
